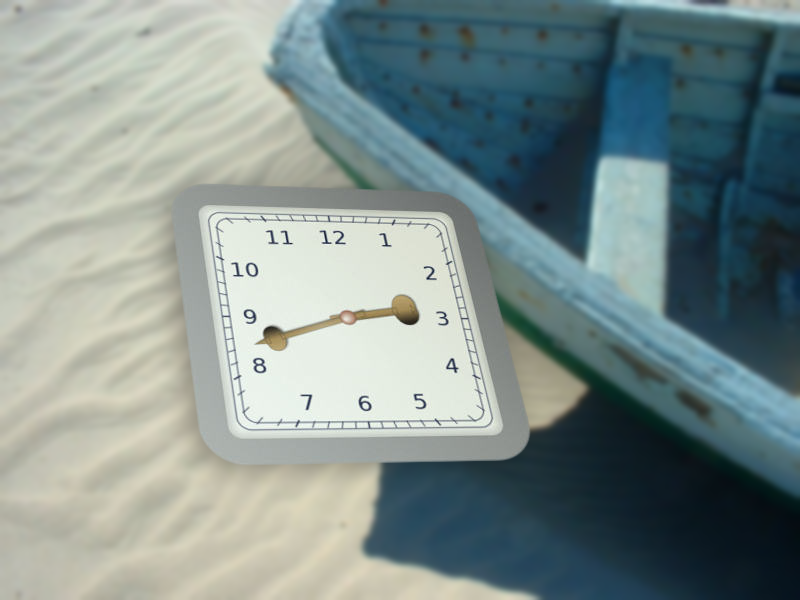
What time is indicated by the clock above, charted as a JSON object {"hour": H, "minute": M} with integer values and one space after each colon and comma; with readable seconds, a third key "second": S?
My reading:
{"hour": 2, "minute": 42}
